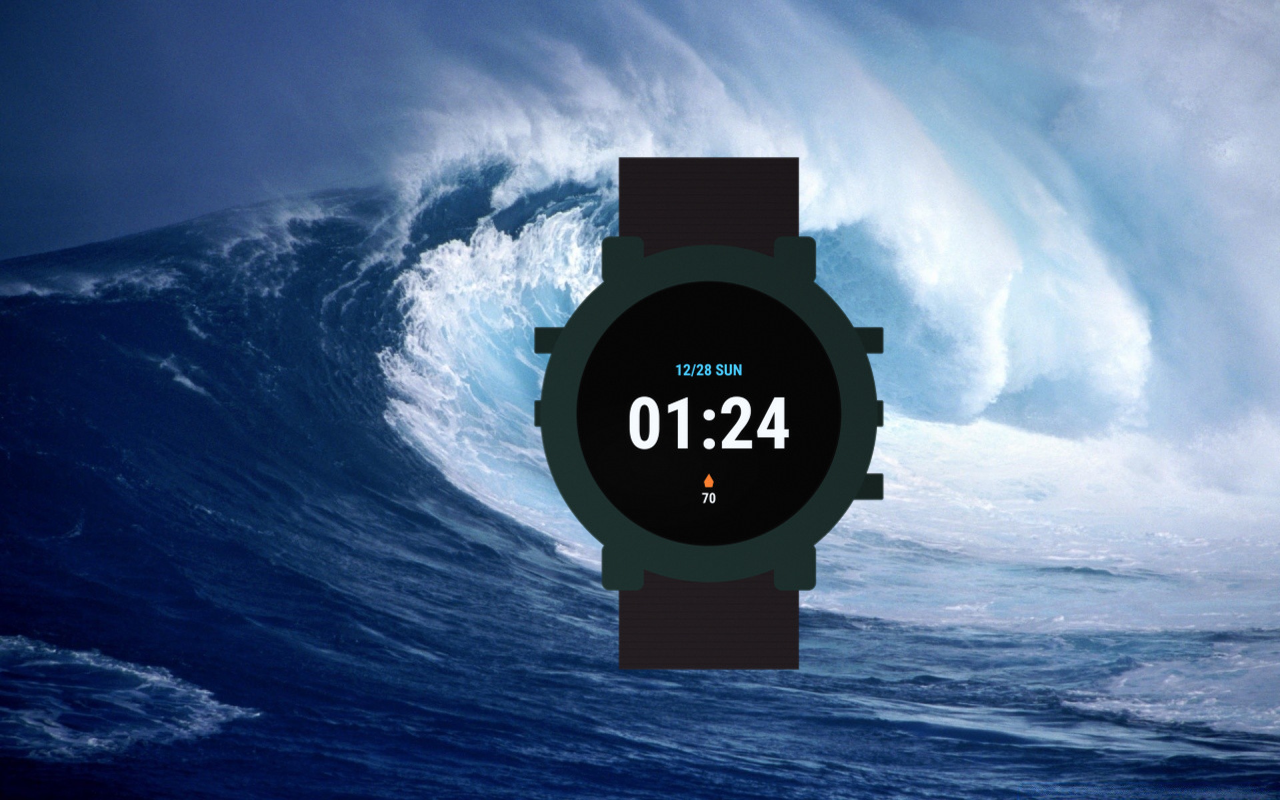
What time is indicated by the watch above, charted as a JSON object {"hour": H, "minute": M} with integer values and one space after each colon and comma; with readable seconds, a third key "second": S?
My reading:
{"hour": 1, "minute": 24}
